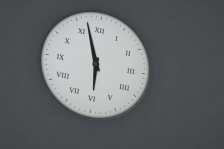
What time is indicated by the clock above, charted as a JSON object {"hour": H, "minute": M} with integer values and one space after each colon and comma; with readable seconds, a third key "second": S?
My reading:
{"hour": 5, "minute": 57}
